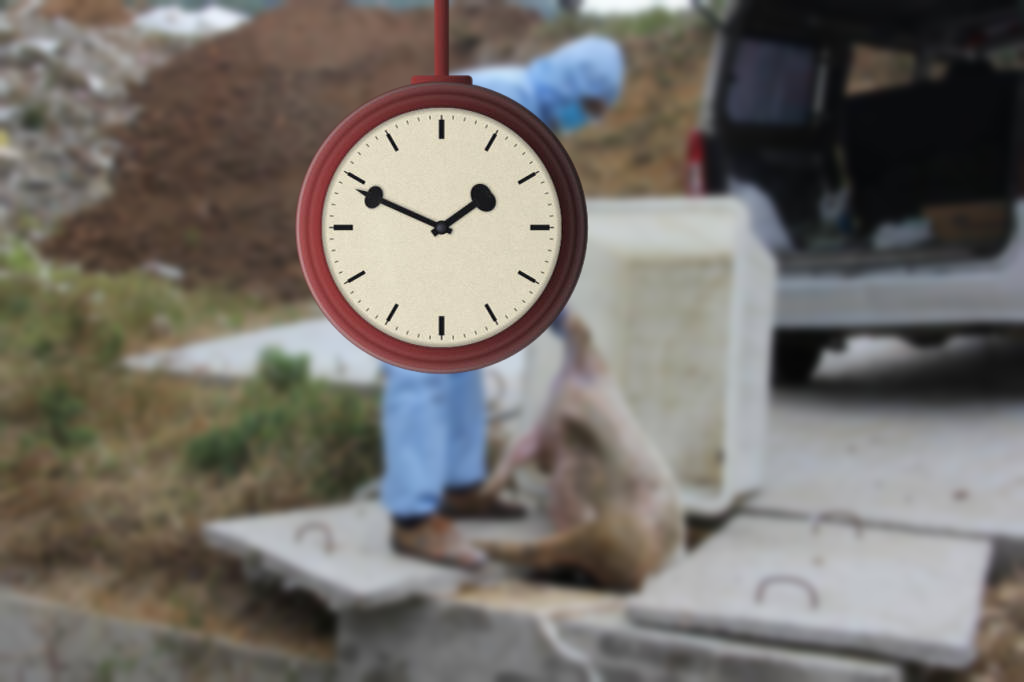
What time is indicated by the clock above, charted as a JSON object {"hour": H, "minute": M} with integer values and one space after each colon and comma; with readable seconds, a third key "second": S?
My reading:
{"hour": 1, "minute": 49}
